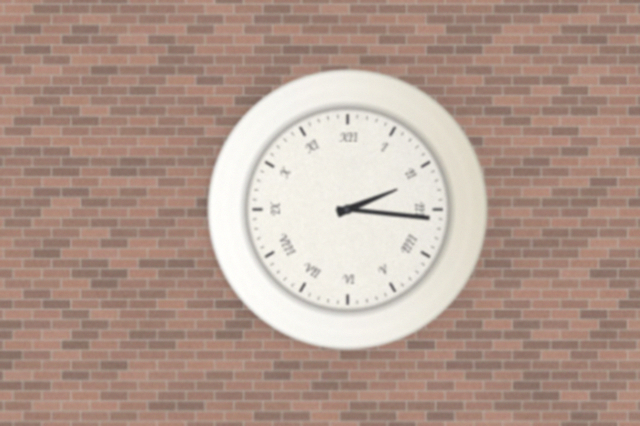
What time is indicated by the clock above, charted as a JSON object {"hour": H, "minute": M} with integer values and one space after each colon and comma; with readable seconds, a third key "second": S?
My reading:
{"hour": 2, "minute": 16}
